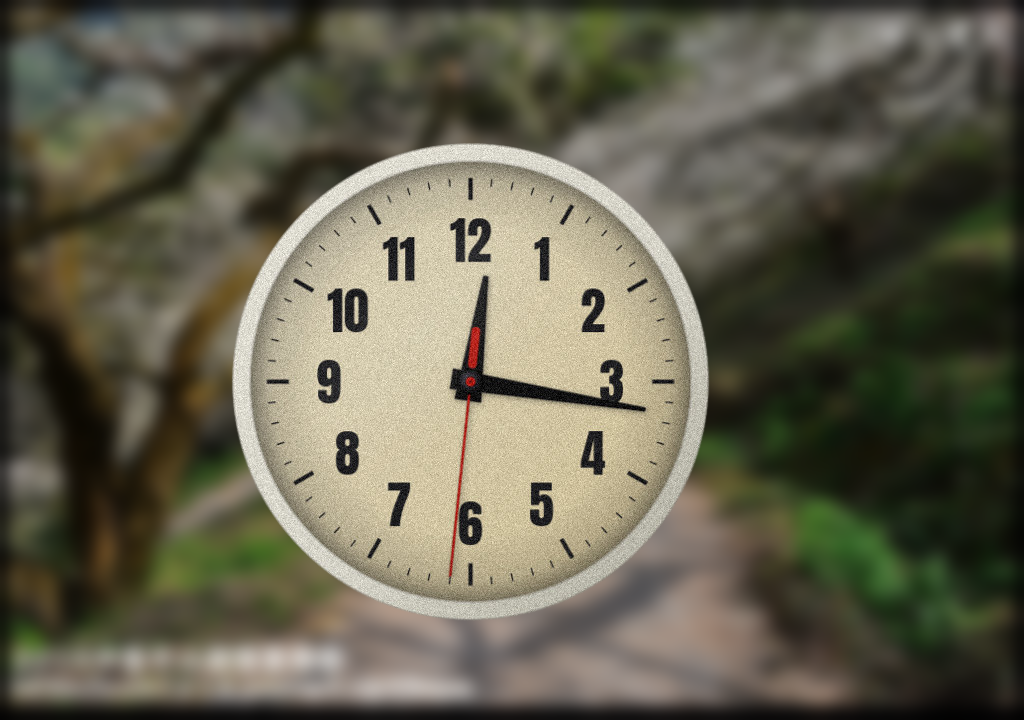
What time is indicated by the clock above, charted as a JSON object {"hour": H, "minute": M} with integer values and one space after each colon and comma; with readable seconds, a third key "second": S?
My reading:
{"hour": 12, "minute": 16, "second": 31}
